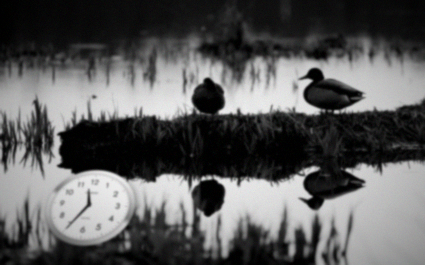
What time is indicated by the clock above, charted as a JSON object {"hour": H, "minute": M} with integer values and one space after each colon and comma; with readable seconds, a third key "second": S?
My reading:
{"hour": 11, "minute": 35}
